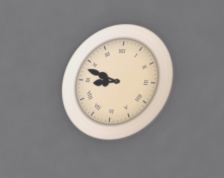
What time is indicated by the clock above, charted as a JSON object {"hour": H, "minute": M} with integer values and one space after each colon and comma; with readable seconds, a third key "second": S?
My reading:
{"hour": 8, "minute": 48}
